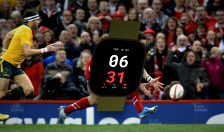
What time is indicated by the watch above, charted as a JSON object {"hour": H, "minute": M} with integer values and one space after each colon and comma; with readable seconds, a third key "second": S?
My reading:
{"hour": 6, "minute": 31}
